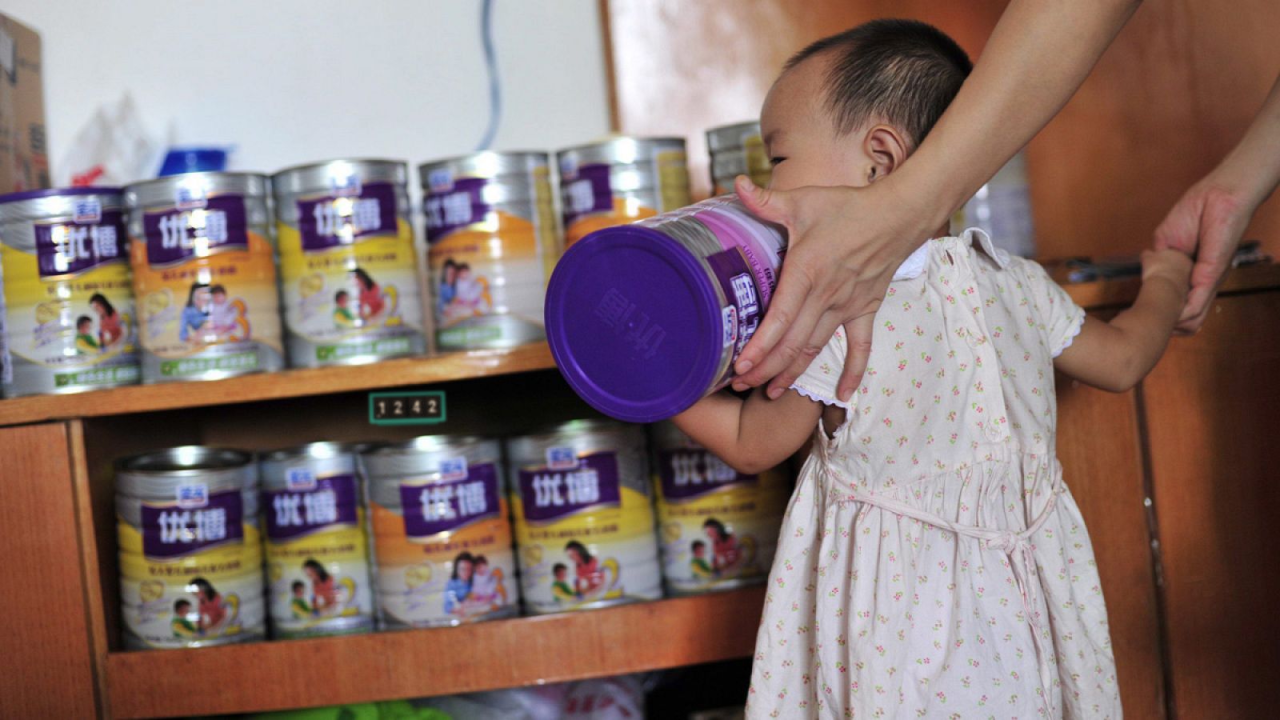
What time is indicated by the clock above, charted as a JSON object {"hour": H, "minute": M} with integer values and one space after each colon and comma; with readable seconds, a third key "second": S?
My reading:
{"hour": 12, "minute": 42}
